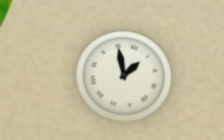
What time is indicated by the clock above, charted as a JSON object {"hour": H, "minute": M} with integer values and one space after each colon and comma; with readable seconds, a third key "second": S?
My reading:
{"hour": 12, "minute": 55}
